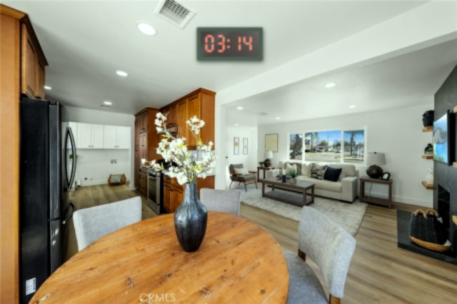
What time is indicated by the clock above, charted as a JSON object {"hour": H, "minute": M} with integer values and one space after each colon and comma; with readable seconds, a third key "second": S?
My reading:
{"hour": 3, "minute": 14}
